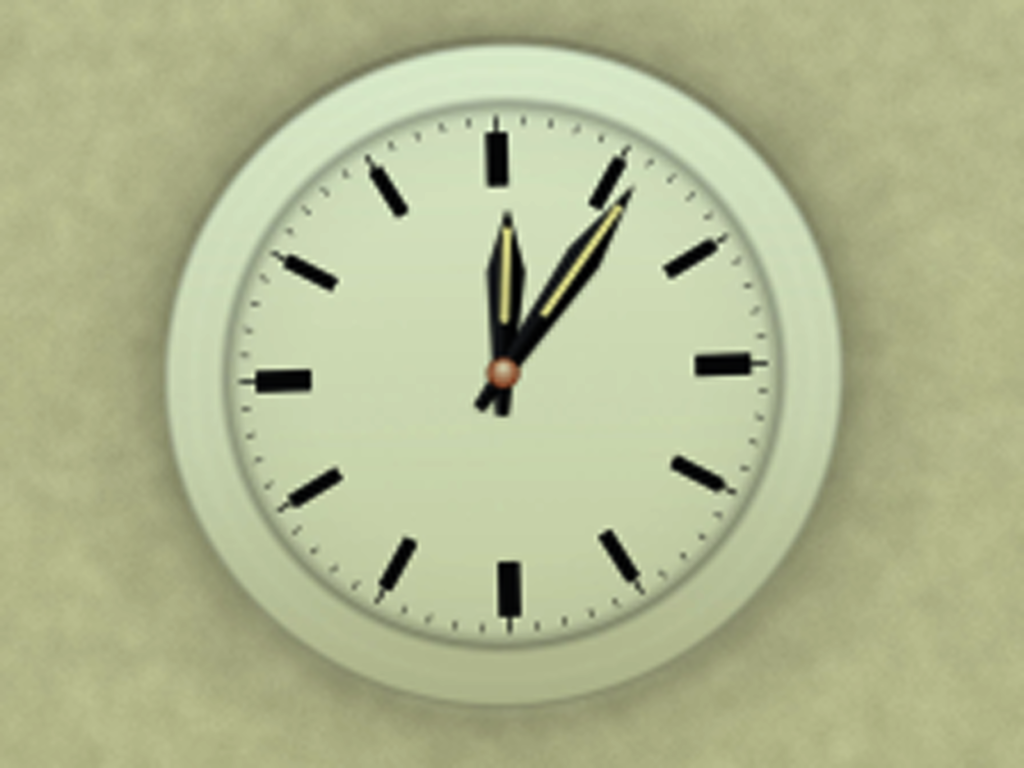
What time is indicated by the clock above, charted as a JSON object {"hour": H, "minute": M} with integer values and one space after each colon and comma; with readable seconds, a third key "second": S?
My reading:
{"hour": 12, "minute": 6}
